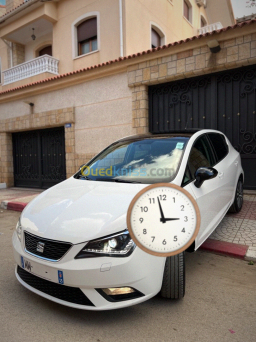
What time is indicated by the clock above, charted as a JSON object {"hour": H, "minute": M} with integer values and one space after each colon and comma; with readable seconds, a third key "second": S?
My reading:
{"hour": 2, "minute": 58}
